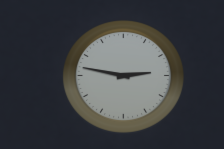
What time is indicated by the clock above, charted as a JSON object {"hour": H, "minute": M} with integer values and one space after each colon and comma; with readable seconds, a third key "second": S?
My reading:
{"hour": 2, "minute": 47}
